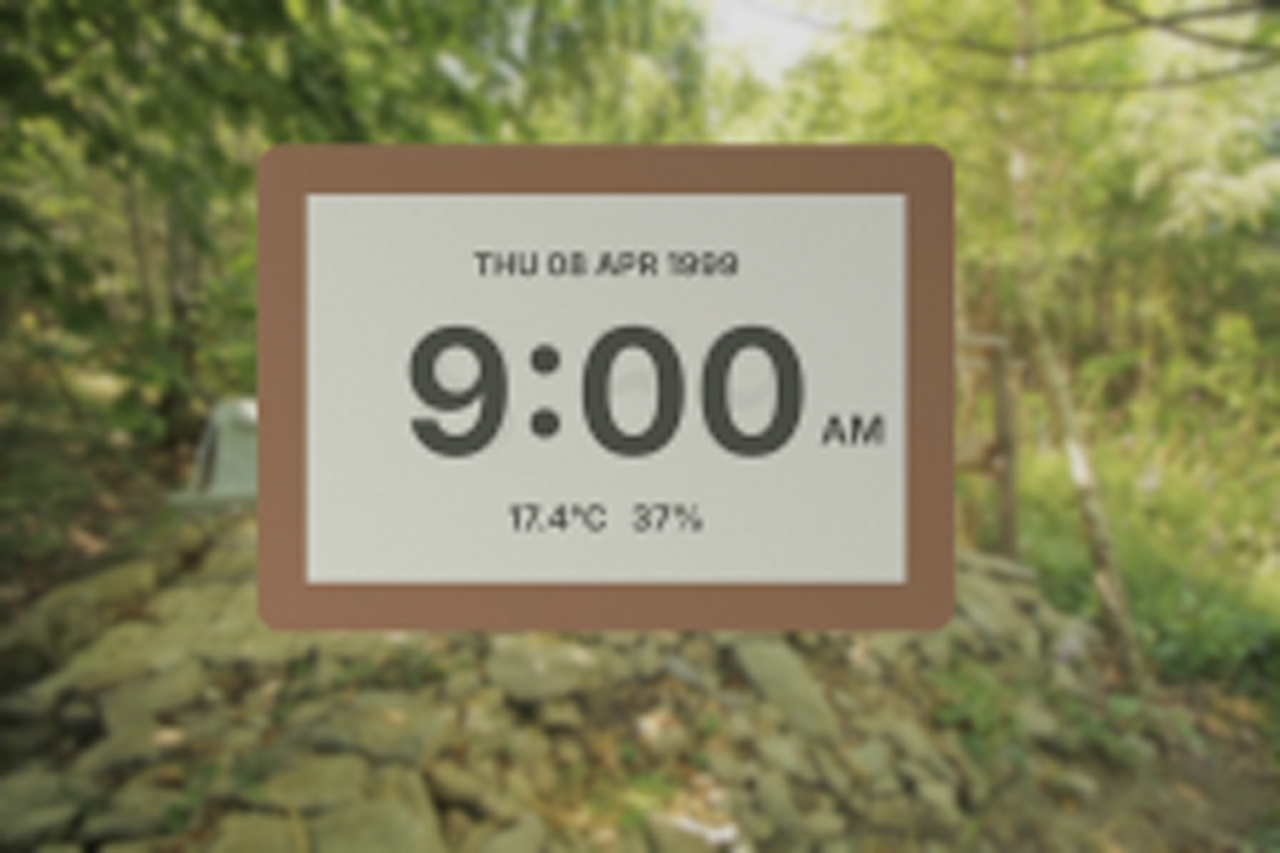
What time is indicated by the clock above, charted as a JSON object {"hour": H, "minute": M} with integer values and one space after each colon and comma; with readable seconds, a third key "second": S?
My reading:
{"hour": 9, "minute": 0}
